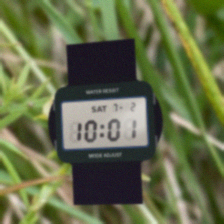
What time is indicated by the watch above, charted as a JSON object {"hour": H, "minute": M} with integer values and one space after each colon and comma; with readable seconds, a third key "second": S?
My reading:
{"hour": 10, "minute": 1}
